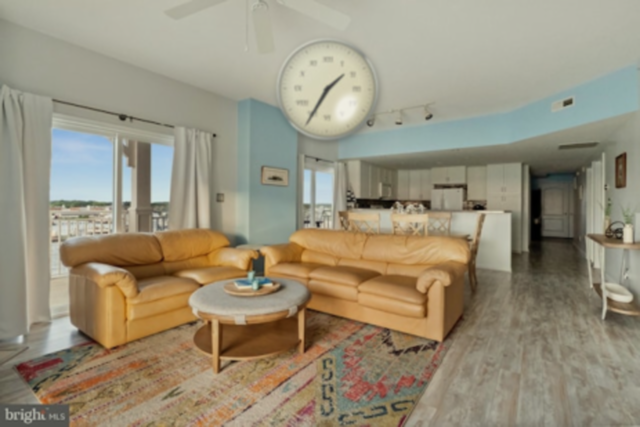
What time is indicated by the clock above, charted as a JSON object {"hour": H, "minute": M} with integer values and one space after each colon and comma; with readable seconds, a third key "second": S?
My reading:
{"hour": 1, "minute": 35}
